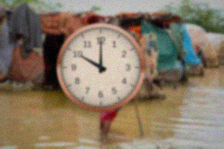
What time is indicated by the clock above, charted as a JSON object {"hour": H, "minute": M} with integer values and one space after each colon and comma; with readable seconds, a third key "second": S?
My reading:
{"hour": 10, "minute": 0}
